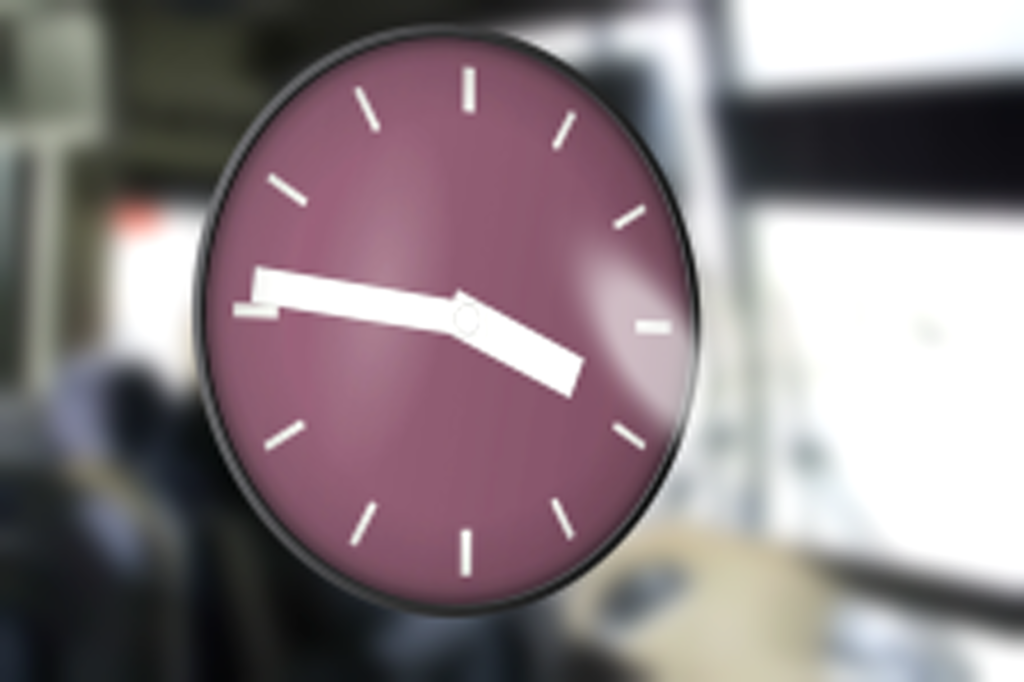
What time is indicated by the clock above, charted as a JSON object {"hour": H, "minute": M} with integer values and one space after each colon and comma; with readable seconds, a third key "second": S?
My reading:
{"hour": 3, "minute": 46}
